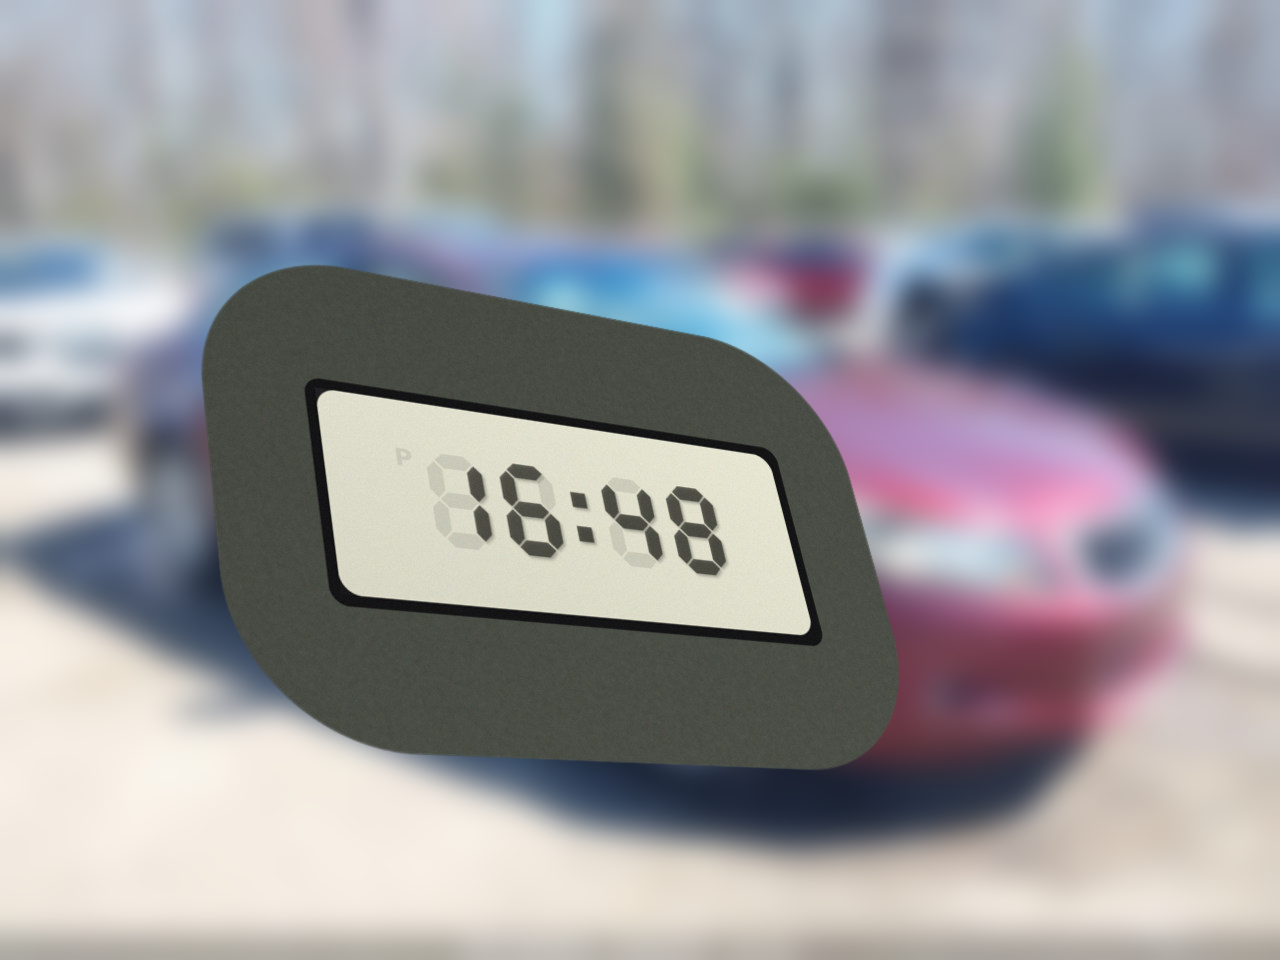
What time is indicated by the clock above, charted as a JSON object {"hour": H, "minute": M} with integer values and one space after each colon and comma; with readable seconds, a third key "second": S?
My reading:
{"hour": 16, "minute": 48}
